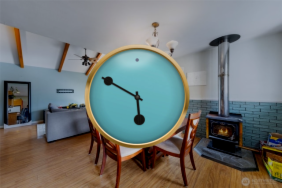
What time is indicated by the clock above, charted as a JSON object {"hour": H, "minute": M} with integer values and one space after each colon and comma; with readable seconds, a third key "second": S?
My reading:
{"hour": 5, "minute": 50}
